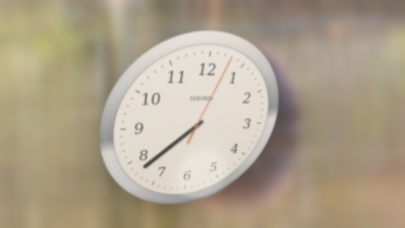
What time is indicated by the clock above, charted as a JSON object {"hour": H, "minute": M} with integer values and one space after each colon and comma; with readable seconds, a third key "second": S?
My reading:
{"hour": 7, "minute": 38, "second": 3}
